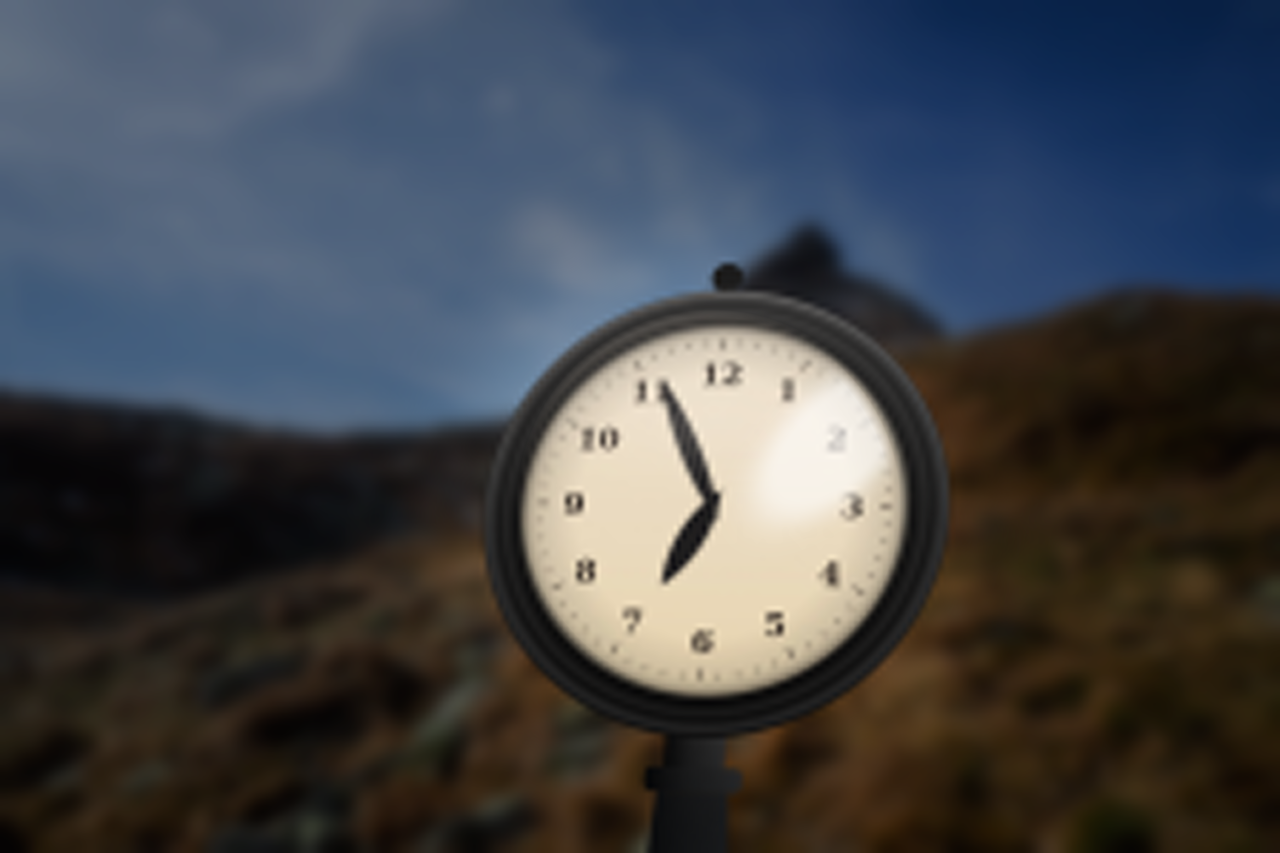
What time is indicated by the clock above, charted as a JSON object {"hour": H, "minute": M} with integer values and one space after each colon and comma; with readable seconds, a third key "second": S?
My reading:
{"hour": 6, "minute": 56}
